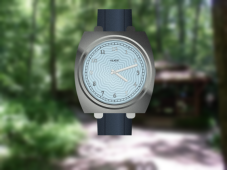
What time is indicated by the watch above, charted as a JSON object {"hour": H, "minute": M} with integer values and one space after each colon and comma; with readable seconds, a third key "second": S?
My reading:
{"hour": 4, "minute": 12}
